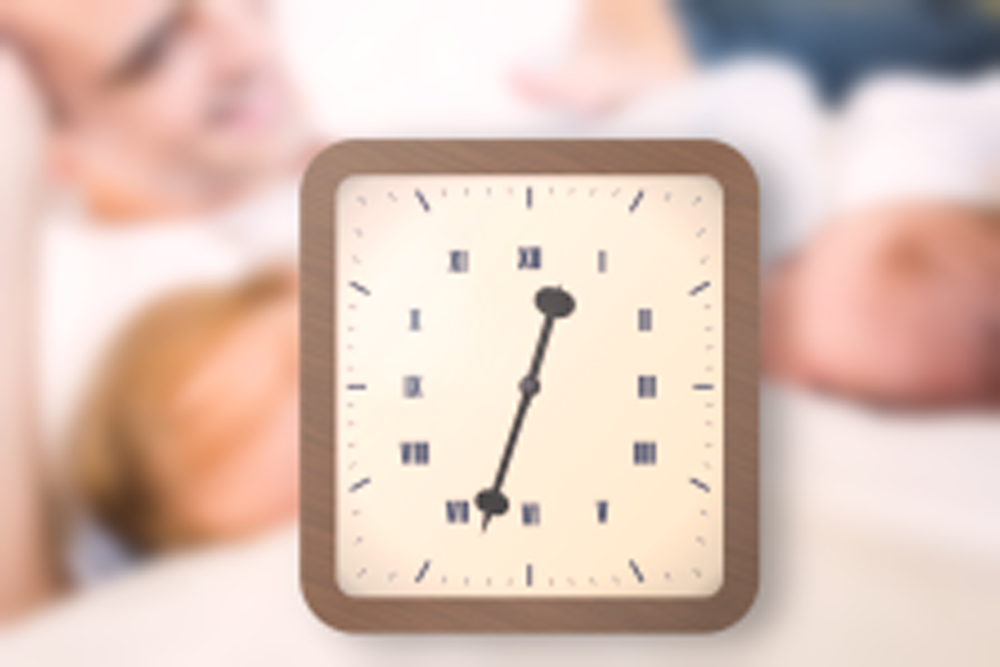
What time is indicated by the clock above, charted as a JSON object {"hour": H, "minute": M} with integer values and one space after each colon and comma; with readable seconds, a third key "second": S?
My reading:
{"hour": 12, "minute": 33}
